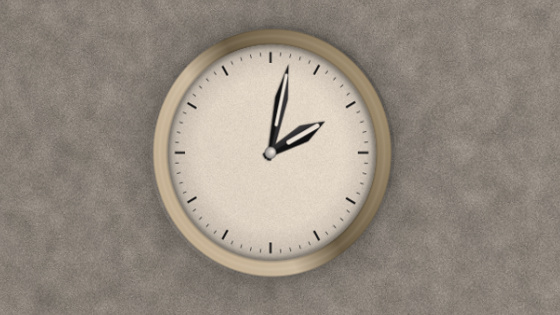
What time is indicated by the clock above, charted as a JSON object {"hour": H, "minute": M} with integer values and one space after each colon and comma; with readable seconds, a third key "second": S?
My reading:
{"hour": 2, "minute": 2}
